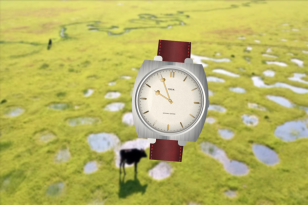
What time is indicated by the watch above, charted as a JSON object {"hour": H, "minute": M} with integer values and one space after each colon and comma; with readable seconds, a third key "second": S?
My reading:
{"hour": 9, "minute": 56}
